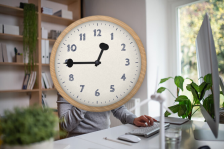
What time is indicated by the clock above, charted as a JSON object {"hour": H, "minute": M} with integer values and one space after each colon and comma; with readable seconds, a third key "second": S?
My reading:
{"hour": 12, "minute": 45}
